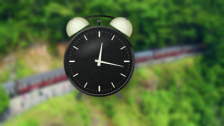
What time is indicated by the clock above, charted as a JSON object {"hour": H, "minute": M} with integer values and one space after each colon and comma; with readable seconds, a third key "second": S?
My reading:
{"hour": 12, "minute": 17}
